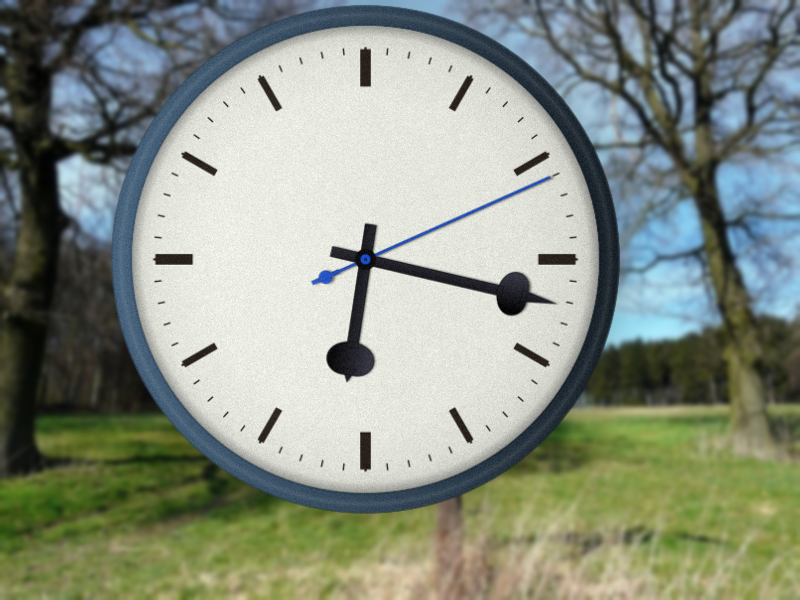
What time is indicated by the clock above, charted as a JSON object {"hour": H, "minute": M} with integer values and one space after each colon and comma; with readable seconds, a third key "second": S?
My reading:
{"hour": 6, "minute": 17, "second": 11}
